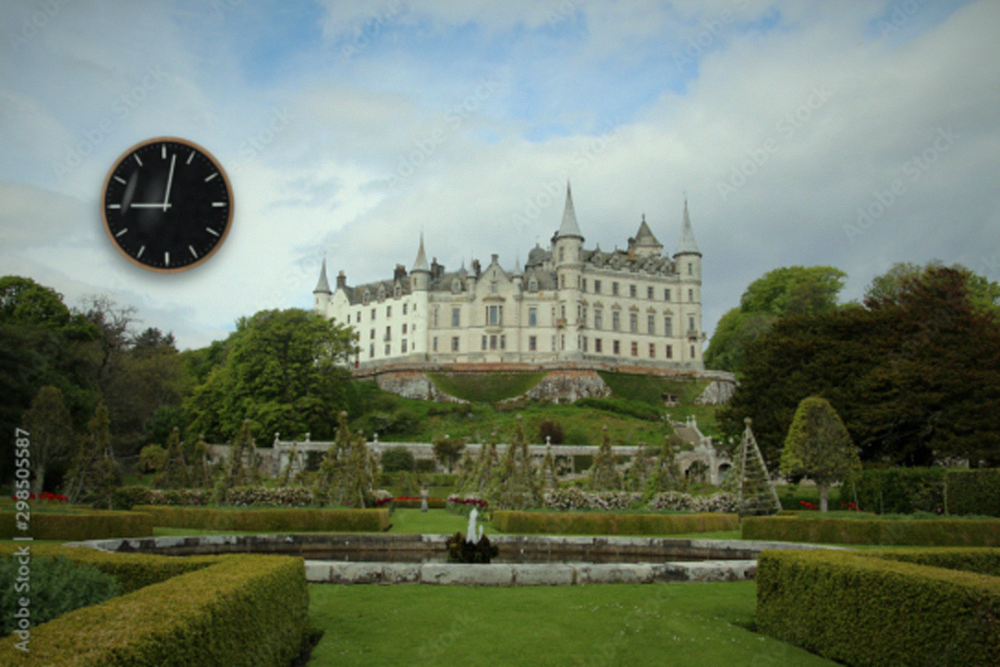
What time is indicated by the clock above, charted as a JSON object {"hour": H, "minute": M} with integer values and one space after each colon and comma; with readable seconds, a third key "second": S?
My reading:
{"hour": 9, "minute": 2}
